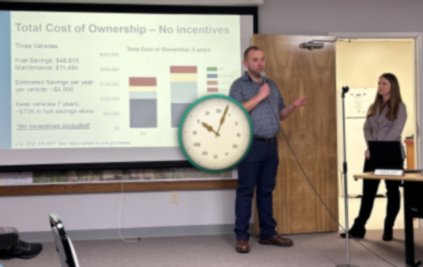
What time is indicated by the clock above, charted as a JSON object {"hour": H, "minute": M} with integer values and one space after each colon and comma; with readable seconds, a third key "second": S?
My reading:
{"hour": 10, "minute": 3}
